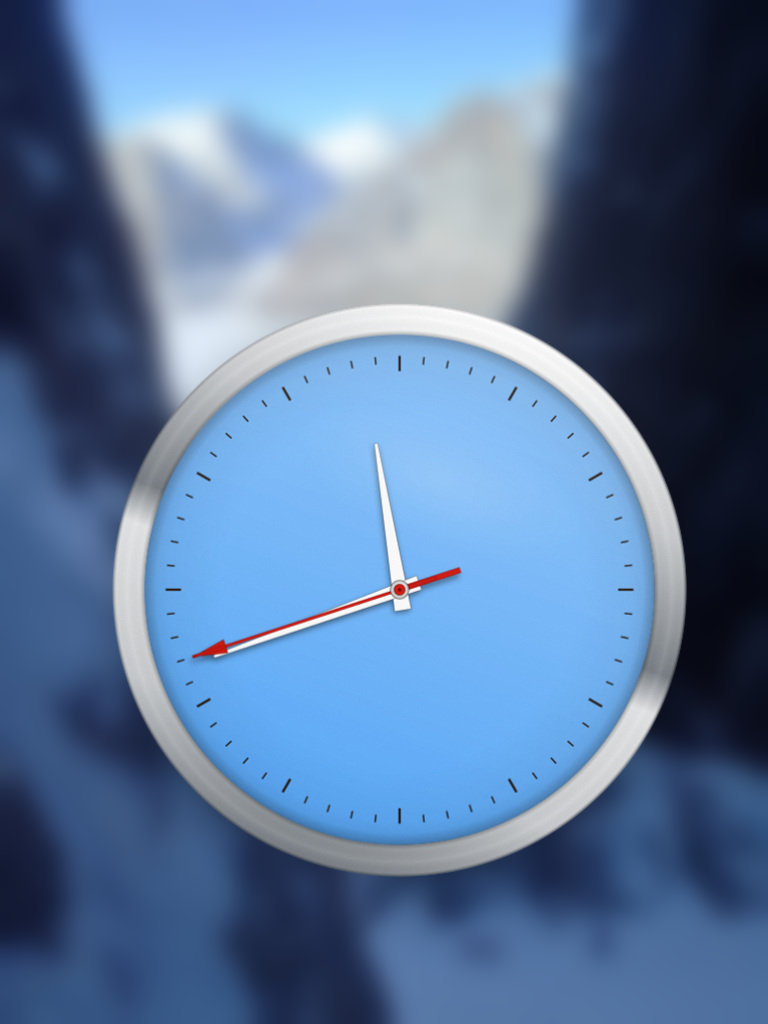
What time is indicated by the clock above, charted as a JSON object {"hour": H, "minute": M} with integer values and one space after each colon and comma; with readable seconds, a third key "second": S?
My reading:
{"hour": 11, "minute": 41, "second": 42}
